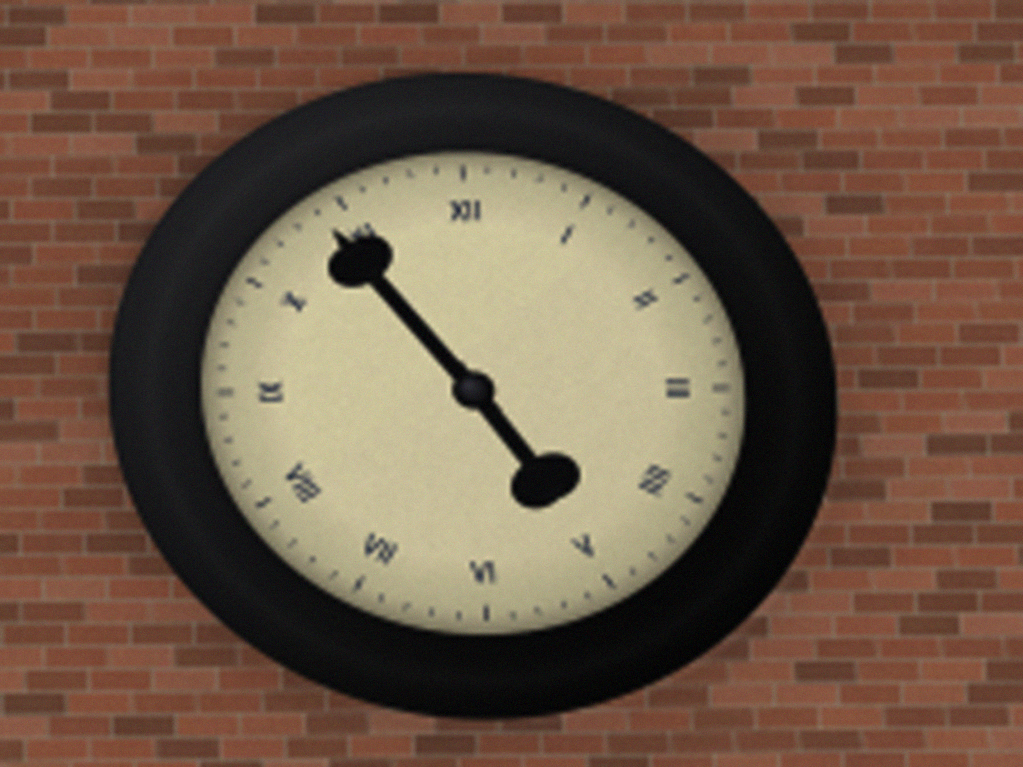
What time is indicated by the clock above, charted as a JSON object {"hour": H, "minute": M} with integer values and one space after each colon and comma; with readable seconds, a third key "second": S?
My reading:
{"hour": 4, "minute": 54}
